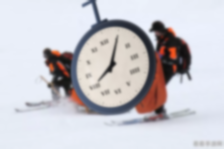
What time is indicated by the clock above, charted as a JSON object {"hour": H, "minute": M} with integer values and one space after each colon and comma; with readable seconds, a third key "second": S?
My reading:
{"hour": 8, "minute": 5}
